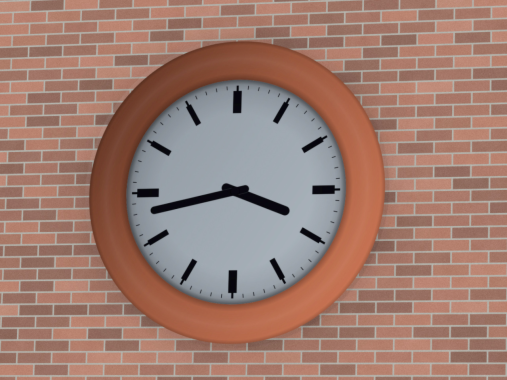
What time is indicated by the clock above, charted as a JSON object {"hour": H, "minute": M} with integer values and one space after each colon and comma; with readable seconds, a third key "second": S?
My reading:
{"hour": 3, "minute": 43}
